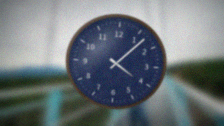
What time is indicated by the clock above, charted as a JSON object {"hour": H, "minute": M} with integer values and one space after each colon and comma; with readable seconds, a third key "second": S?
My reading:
{"hour": 4, "minute": 7}
